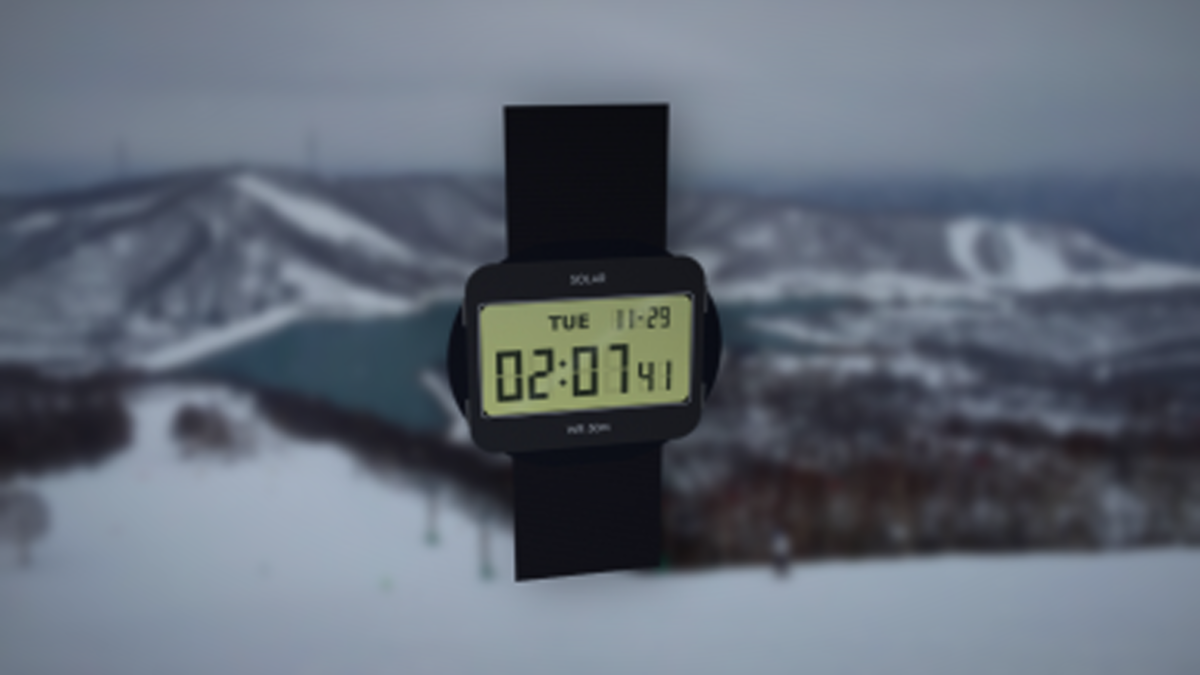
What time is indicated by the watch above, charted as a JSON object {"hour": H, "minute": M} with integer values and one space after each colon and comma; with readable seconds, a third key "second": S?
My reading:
{"hour": 2, "minute": 7, "second": 41}
